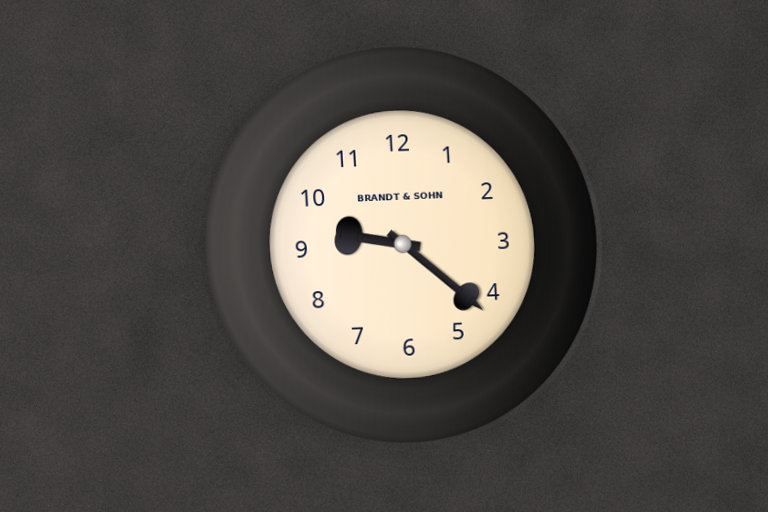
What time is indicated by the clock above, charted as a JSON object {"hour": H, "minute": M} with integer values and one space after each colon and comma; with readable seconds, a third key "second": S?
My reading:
{"hour": 9, "minute": 22}
